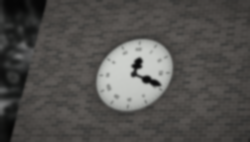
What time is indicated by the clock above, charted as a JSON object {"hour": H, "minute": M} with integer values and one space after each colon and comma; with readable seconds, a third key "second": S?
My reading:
{"hour": 12, "minute": 19}
